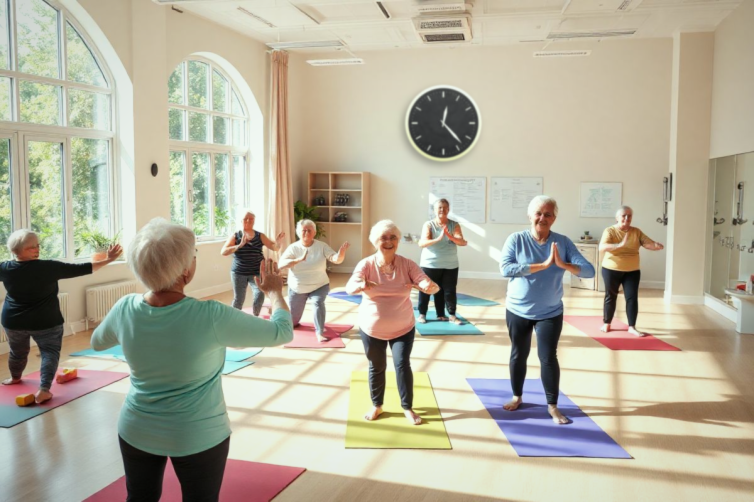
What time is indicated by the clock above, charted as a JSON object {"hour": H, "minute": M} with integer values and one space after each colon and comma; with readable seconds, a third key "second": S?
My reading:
{"hour": 12, "minute": 23}
